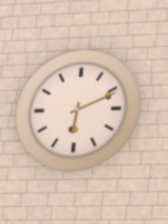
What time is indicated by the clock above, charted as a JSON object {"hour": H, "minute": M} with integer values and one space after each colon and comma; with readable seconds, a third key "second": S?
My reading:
{"hour": 6, "minute": 11}
